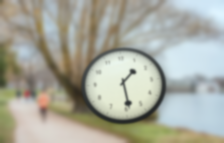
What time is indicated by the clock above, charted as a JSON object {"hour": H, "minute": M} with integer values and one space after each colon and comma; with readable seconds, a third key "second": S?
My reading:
{"hour": 1, "minute": 29}
